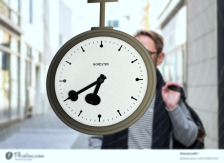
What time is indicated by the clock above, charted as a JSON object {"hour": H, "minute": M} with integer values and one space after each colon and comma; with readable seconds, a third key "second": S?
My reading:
{"hour": 6, "minute": 40}
